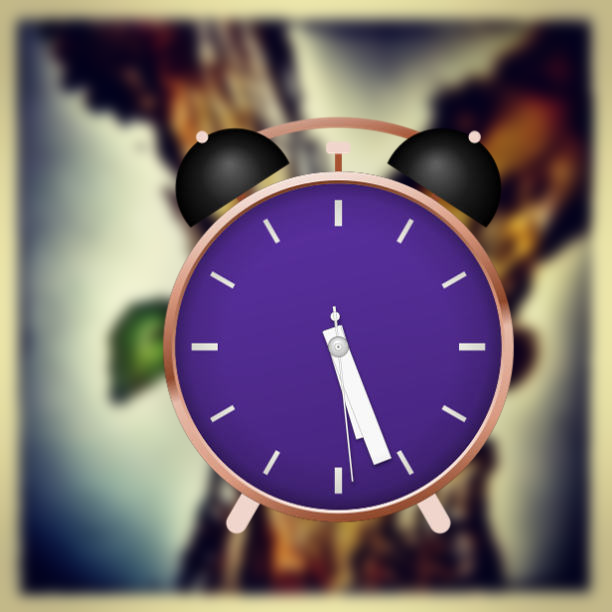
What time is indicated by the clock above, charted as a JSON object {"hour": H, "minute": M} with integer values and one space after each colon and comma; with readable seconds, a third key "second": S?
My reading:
{"hour": 5, "minute": 26, "second": 29}
